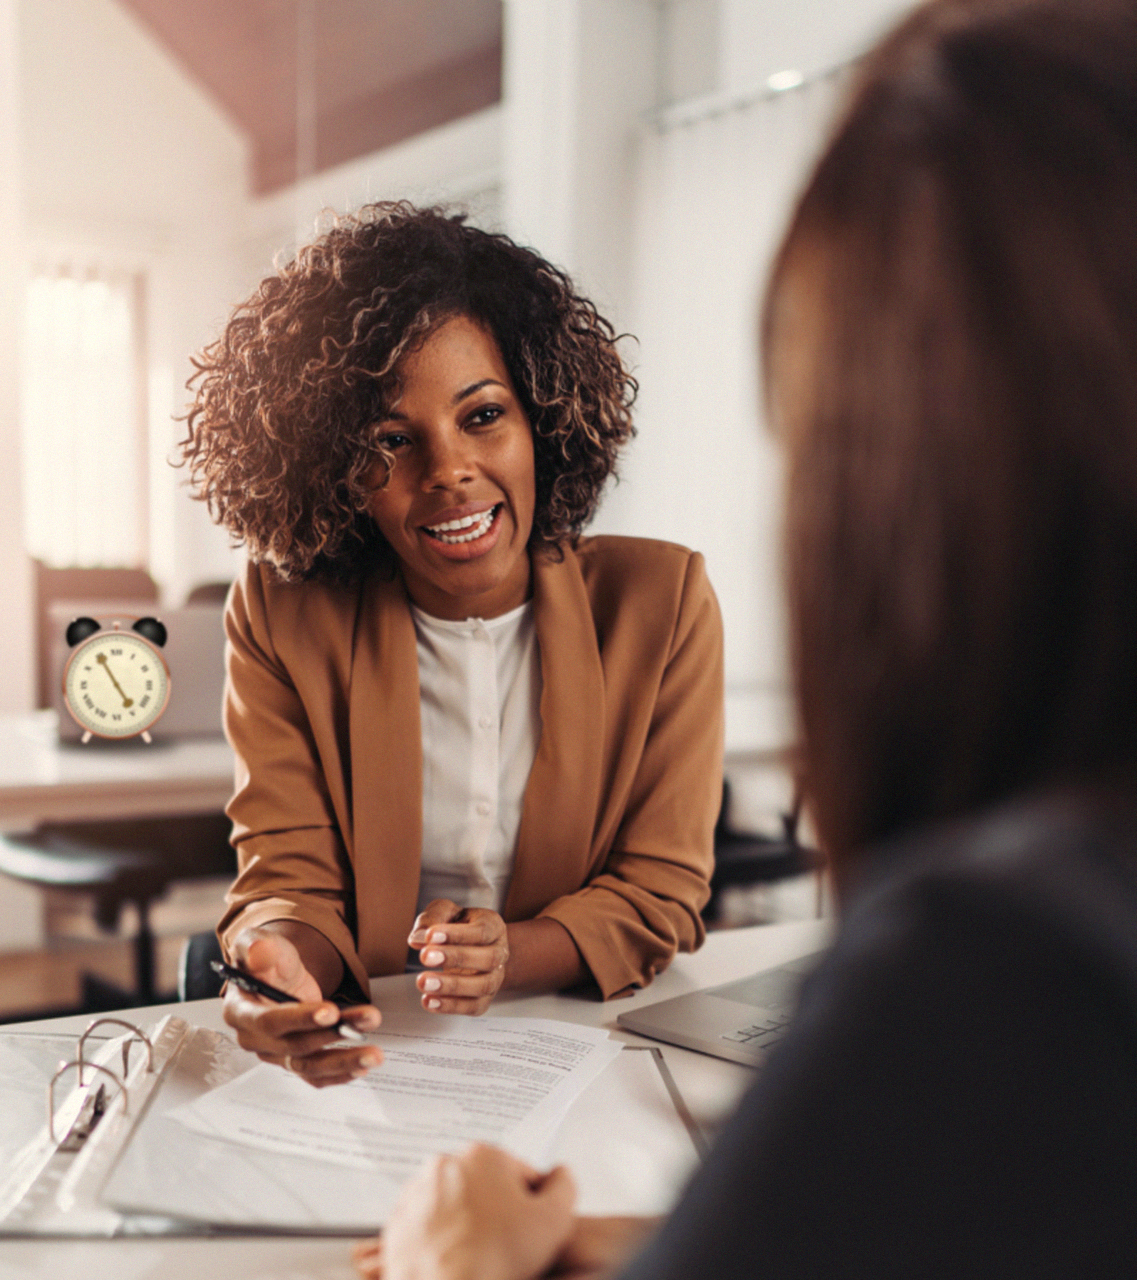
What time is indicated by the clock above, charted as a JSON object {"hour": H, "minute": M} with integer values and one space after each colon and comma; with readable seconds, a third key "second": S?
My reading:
{"hour": 4, "minute": 55}
